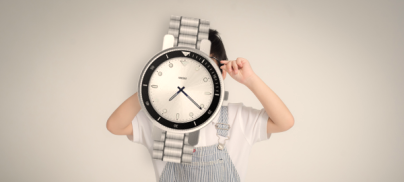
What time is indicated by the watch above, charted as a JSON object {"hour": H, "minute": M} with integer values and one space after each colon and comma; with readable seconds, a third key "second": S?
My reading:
{"hour": 7, "minute": 21}
